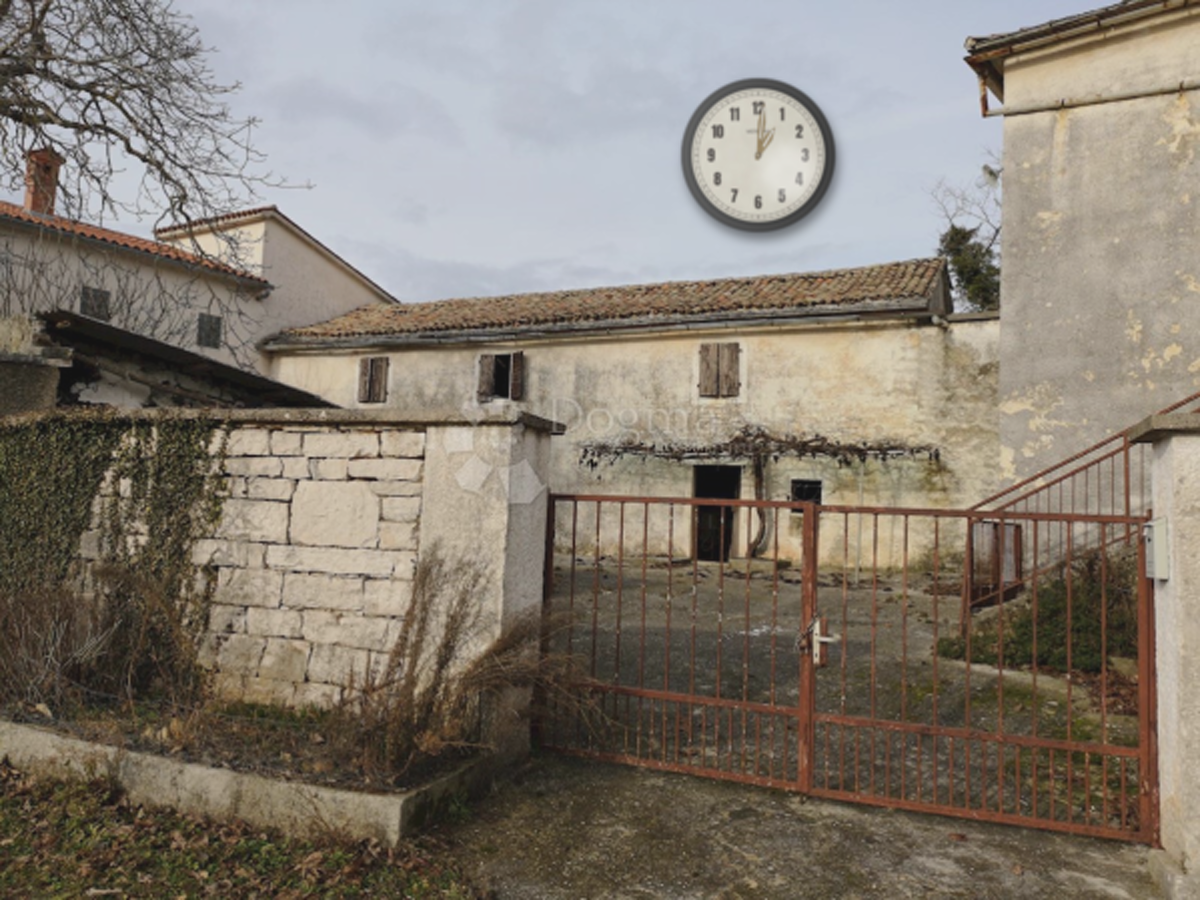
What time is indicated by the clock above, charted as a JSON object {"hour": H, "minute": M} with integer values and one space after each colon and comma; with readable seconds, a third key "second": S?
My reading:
{"hour": 1, "minute": 1}
